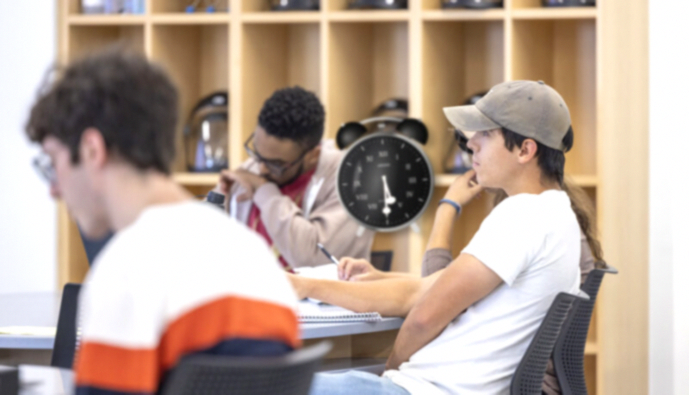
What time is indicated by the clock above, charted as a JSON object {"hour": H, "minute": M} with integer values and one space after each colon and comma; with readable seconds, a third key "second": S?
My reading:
{"hour": 5, "minute": 30}
